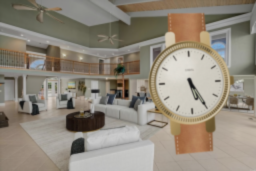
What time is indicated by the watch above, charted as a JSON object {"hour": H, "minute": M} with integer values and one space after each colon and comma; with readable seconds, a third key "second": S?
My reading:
{"hour": 5, "minute": 25}
